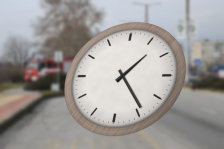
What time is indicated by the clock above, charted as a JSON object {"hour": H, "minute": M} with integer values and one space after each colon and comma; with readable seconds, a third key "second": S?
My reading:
{"hour": 1, "minute": 24}
